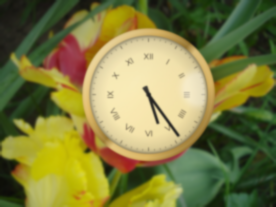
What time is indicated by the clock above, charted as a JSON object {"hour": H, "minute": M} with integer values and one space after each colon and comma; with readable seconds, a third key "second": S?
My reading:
{"hour": 5, "minute": 24}
